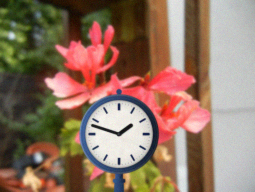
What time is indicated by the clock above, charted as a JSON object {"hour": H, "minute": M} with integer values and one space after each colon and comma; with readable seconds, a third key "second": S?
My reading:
{"hour": 1, "minute": 48}
